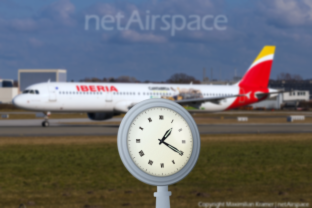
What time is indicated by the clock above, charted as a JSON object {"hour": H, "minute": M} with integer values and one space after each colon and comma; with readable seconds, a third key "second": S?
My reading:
{"hour": 1, "minute": 20}
